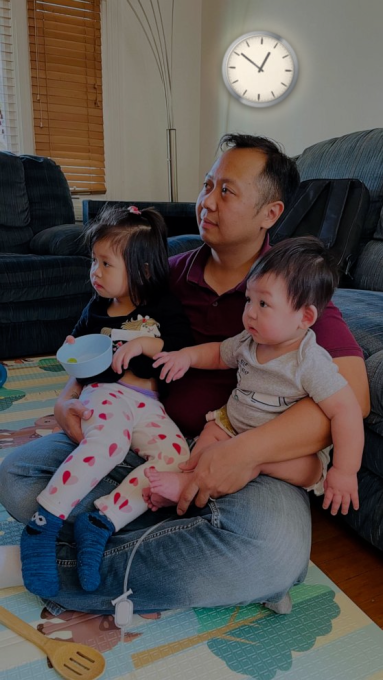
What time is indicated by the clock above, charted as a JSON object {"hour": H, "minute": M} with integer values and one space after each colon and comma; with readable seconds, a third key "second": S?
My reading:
{"hour": 12, "minute": 51}
